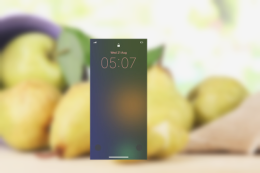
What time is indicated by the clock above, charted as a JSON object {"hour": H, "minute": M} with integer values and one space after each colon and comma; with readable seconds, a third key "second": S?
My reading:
{"hour": 5, "minute": 7}
